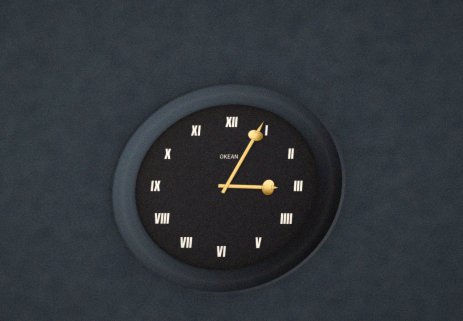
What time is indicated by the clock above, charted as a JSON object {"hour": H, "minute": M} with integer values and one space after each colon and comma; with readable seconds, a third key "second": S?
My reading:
{"hour": 3, "minute": 4}
